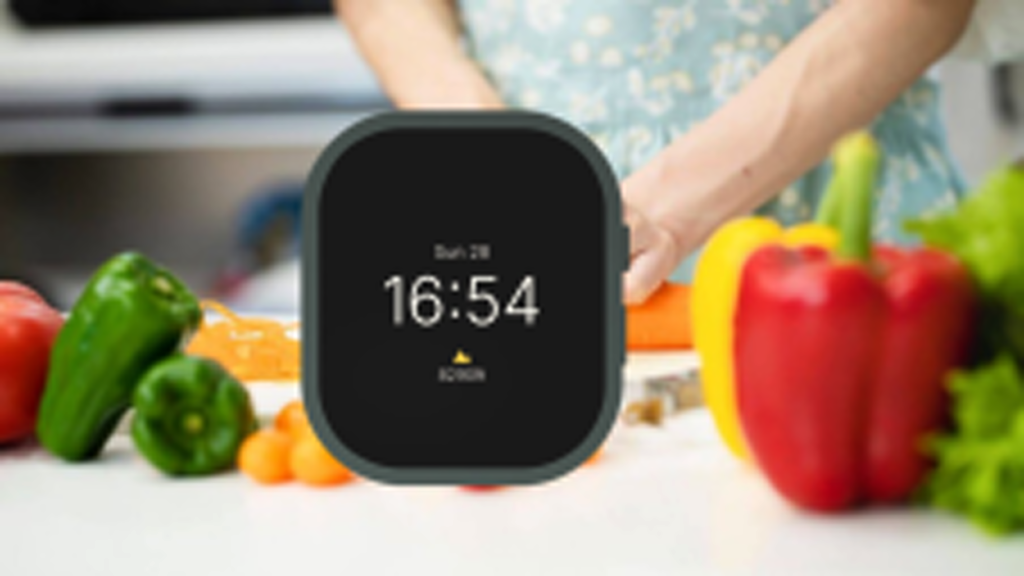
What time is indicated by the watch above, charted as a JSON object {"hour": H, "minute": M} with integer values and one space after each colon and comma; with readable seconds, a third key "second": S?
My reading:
{"hour": 16, "minute": 54}
